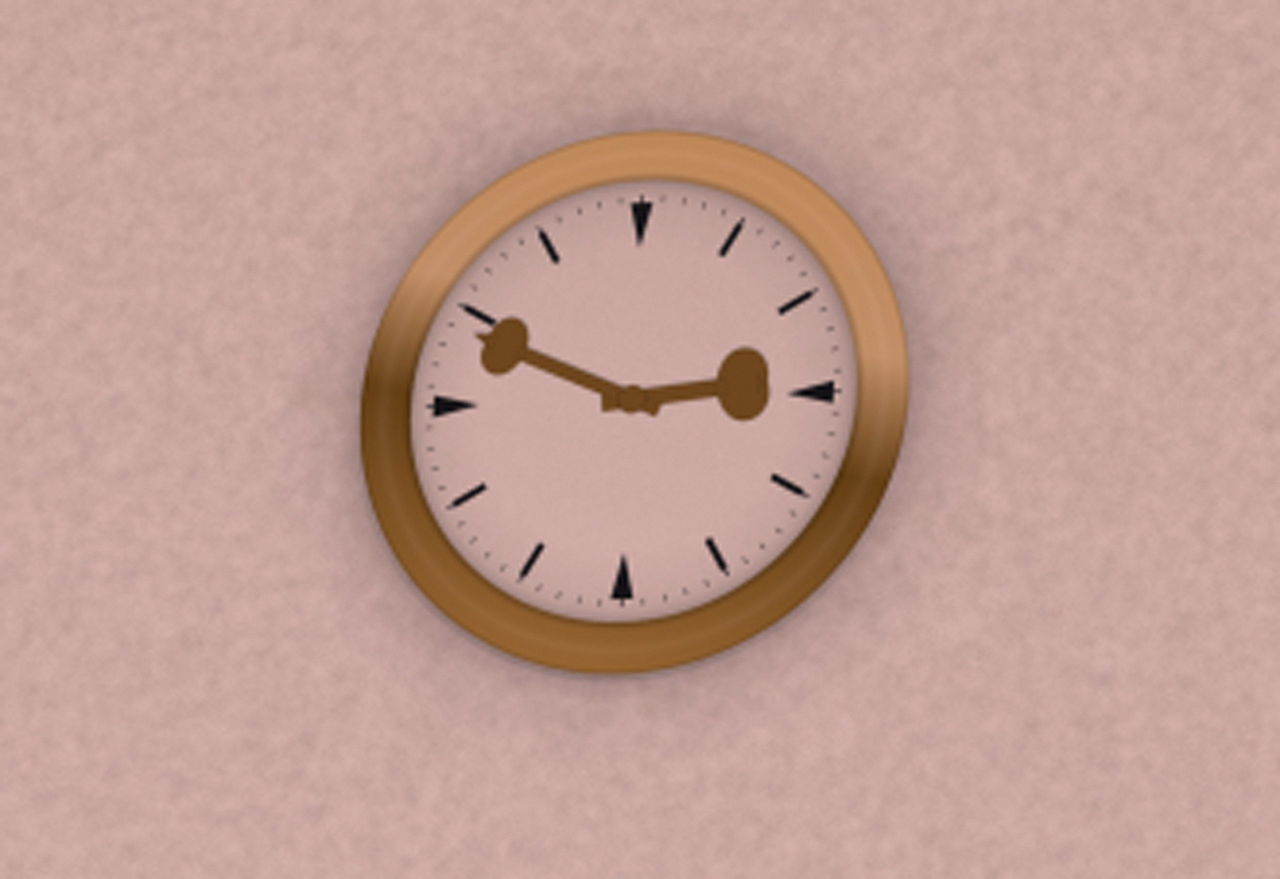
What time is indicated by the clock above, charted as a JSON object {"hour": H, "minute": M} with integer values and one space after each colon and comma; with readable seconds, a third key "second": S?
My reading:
{"hour": 2, "minute": 49}
